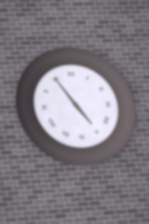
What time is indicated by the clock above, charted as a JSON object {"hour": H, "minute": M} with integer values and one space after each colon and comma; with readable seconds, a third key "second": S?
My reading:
{"hour": 4, "minute": 55}
